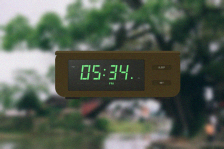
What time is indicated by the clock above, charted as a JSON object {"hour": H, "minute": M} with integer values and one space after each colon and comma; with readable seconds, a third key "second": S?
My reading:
{"hour": 5, "minute": 34}
